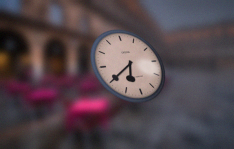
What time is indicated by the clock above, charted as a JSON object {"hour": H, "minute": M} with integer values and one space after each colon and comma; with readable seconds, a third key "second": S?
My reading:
{"hour": 6, "minute": 40}
